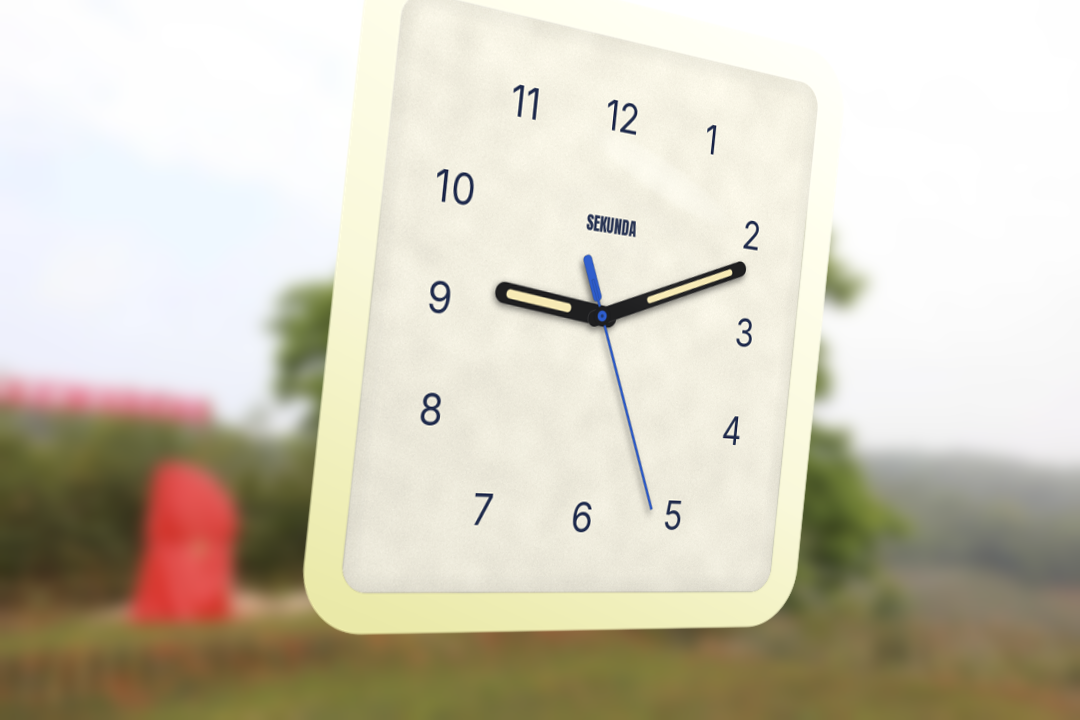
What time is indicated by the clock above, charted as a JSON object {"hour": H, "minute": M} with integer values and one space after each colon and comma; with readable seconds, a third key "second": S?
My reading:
{"hour": 9, "minute": 11, "second": 26}
